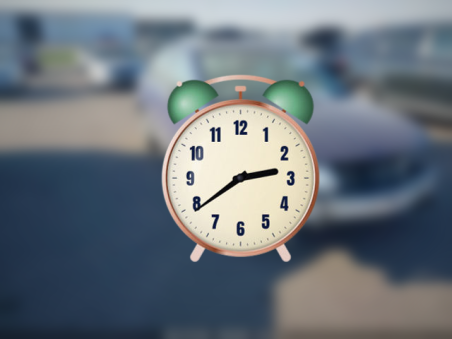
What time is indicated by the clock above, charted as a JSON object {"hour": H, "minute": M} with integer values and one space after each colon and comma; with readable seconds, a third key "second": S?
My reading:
{"hour": 2, "minute": 39}
